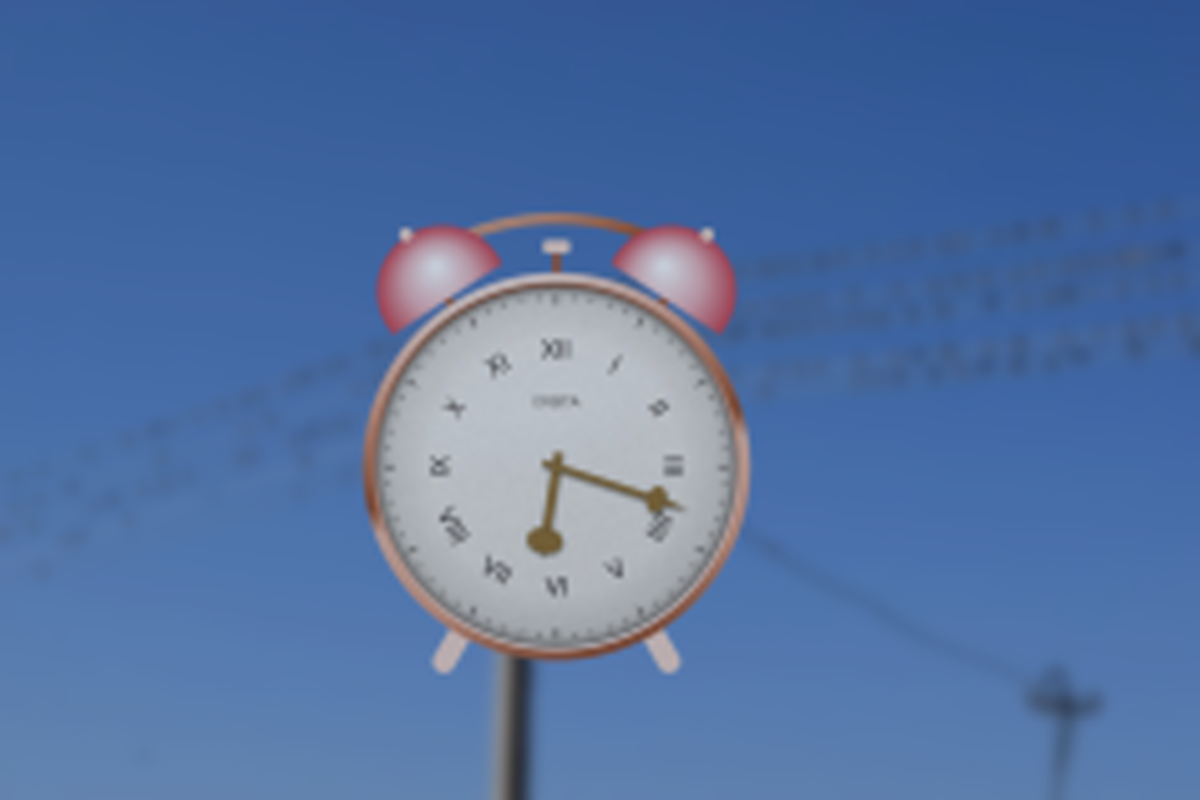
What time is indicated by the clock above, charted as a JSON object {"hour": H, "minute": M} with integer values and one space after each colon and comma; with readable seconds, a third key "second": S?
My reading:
{"hour": 6, "minute": 18}
